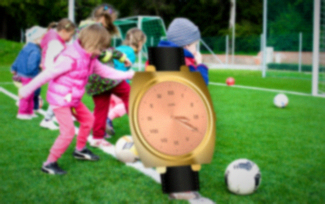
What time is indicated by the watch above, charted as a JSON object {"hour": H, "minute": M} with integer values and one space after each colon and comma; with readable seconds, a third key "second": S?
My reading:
{"hour": 3, "minute": 20}
